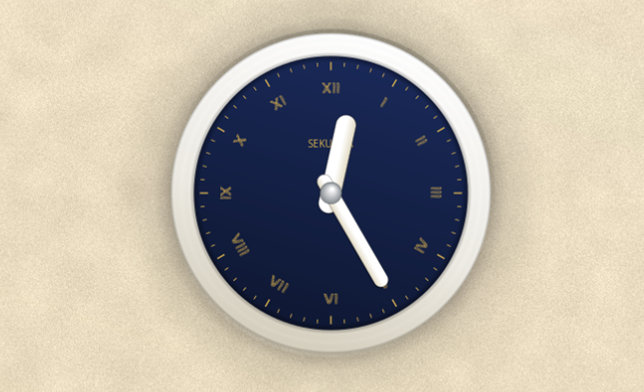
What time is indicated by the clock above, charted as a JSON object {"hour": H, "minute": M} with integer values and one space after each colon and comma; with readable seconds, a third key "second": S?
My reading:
{"hour": 12, "minute": 25}
